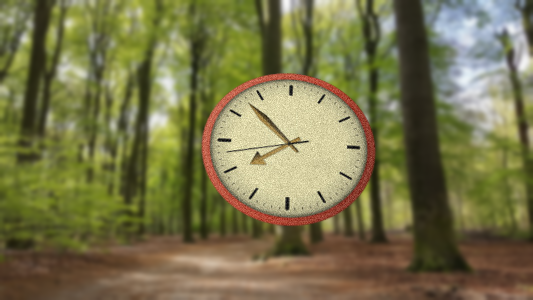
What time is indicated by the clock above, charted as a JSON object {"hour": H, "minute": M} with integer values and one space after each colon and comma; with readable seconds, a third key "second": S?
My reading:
{"hour": 7, "minute": 52, "second": 43}
